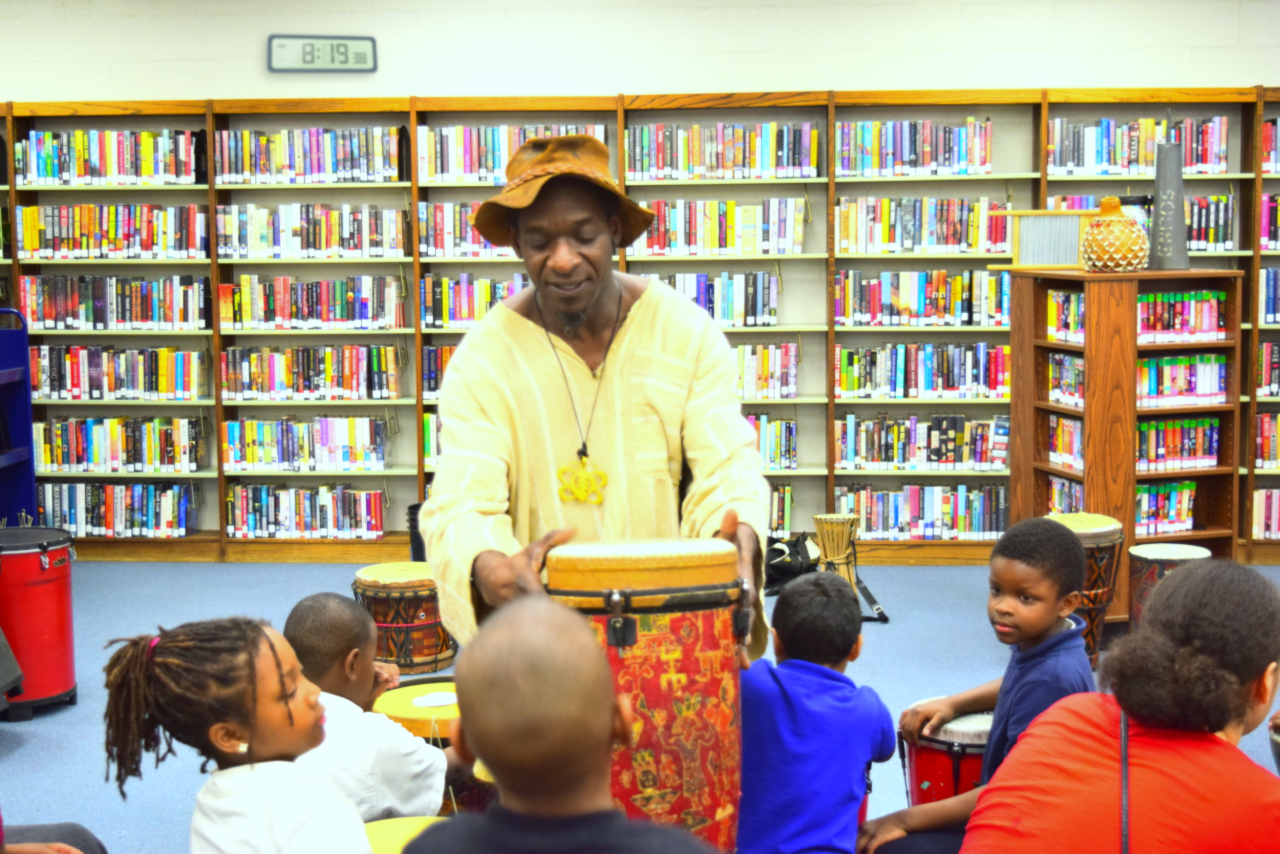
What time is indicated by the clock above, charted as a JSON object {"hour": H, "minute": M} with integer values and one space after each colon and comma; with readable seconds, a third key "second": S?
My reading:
{"hour": 8, "minute": 19}
